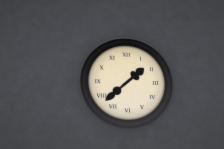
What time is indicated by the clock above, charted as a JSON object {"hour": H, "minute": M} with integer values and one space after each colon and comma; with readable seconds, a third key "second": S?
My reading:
{"hour": 1, "minute": 38}
